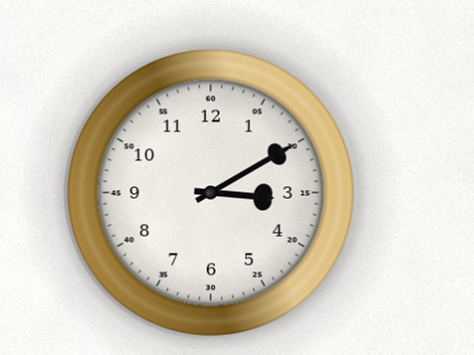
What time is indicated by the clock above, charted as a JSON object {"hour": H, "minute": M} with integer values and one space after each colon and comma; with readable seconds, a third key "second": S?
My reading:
{"hour": 3, "minute": 10}
